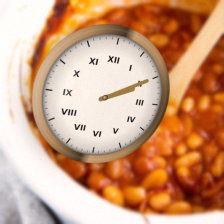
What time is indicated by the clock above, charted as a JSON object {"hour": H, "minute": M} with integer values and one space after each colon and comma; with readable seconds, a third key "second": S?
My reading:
{"hour": 2, "minute": 10}
